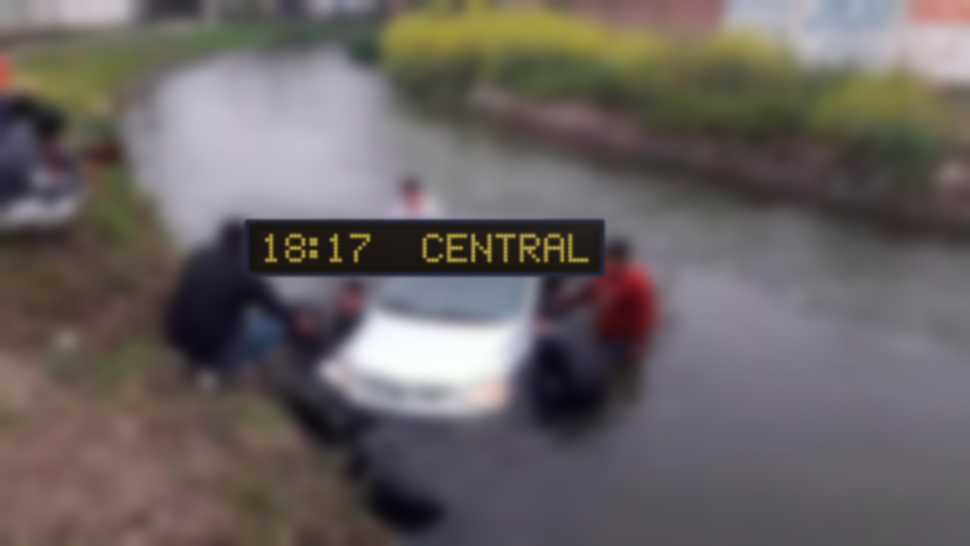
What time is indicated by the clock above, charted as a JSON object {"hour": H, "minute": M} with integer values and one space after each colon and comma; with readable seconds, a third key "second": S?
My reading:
{"hour": 18, "minute": 17}
